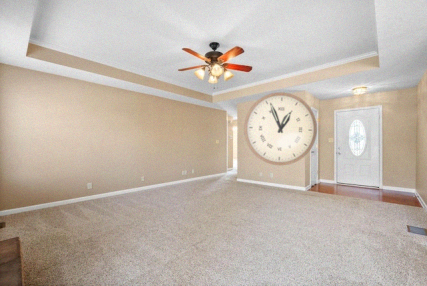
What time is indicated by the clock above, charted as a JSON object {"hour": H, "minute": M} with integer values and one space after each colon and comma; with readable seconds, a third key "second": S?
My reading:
{"hour": 12, "minute": 56}
